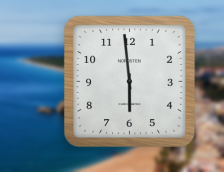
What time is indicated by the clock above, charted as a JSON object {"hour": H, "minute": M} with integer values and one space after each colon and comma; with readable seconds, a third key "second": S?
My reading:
{"hour": 5, "minute": 59}
